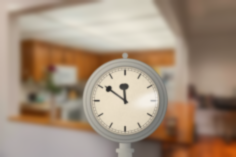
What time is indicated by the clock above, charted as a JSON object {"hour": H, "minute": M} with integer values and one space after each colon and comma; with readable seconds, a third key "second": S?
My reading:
{"hour": 11, "minute": 51}
